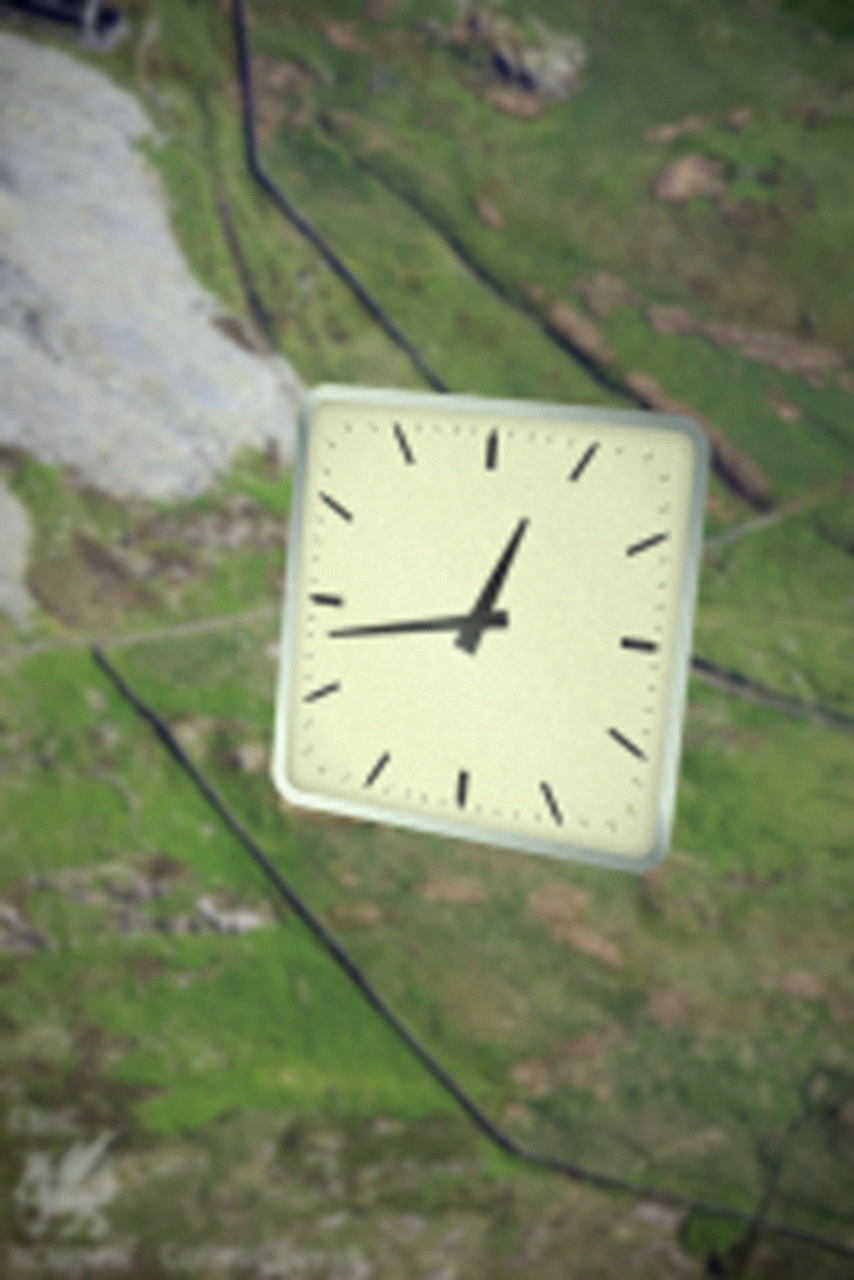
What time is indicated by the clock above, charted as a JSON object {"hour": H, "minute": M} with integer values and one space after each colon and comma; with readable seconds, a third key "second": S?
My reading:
{"hour": 12, "minute": 43}
